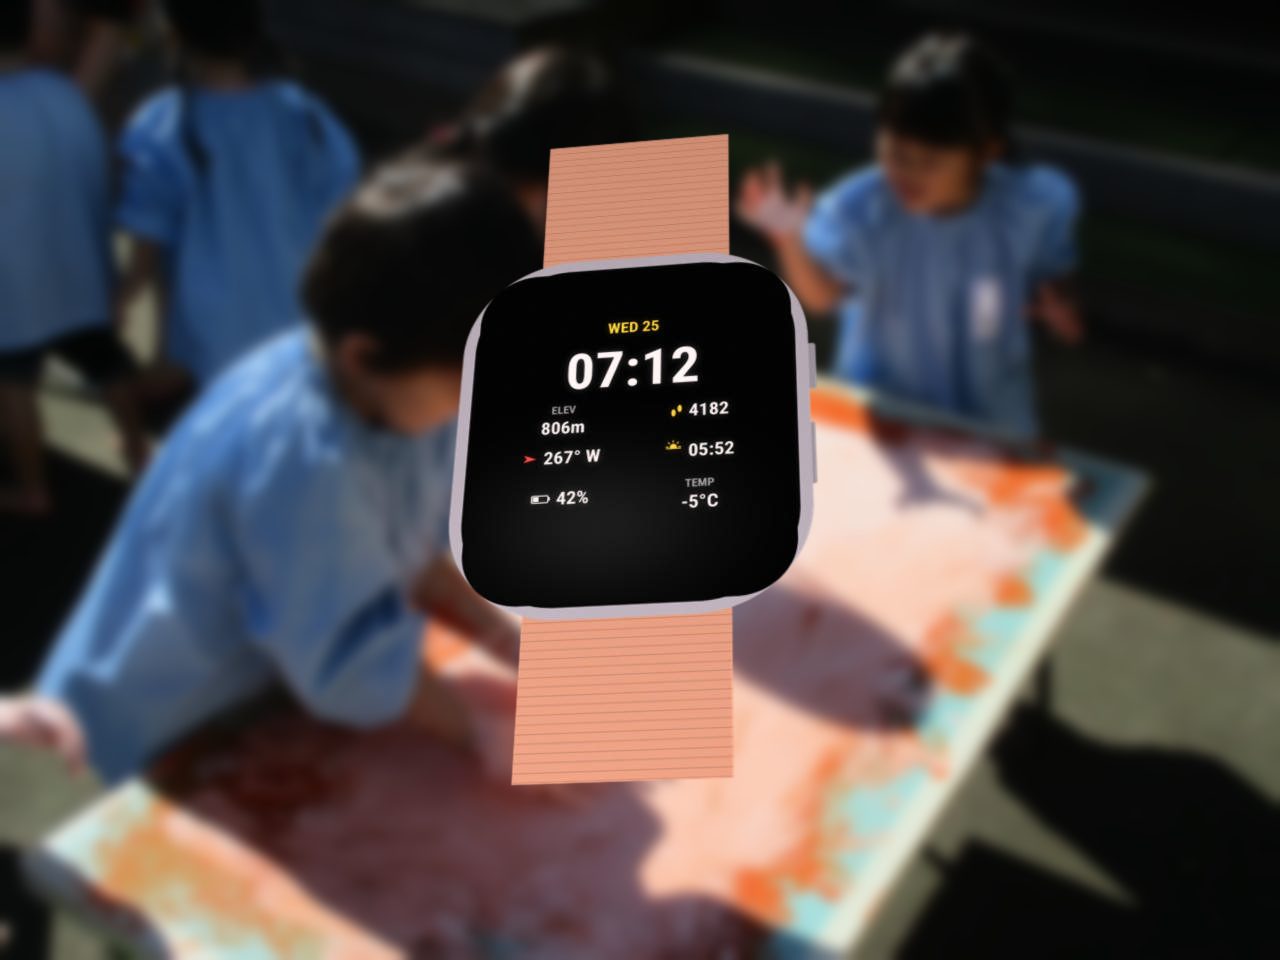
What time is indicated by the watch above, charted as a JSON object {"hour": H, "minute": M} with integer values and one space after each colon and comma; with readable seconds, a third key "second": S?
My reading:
{"hour": 7, "minute": 12}
